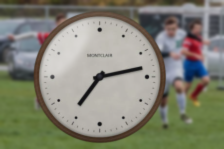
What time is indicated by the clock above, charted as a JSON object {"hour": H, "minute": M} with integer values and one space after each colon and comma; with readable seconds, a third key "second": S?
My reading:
{"hour": 7, "minute": 13}
